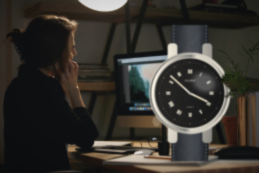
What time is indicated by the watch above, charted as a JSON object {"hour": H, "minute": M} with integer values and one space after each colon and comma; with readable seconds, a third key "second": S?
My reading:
{"hour": 3, "minute": 52}
